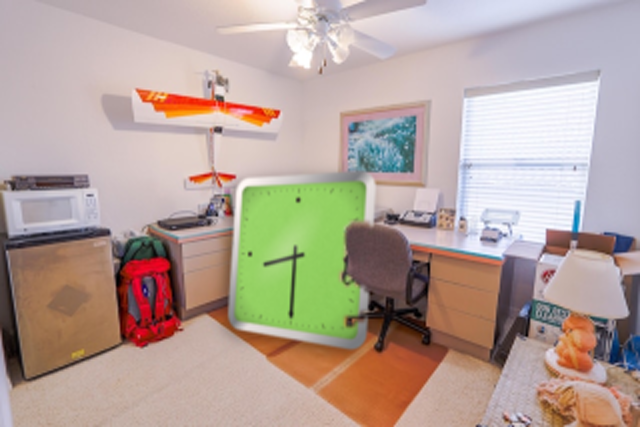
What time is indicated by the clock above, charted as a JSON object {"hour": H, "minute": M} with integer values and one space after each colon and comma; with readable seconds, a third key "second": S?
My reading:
{"hour": 8, "minute": 30}
